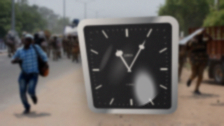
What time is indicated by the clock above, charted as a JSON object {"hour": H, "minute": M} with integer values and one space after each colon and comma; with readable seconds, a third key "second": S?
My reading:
{"hour": 11, "minute": 5}
